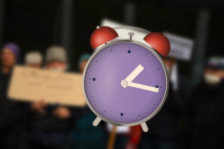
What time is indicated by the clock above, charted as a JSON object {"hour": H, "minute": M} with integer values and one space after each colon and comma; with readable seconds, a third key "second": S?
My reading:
{"hour": 1, "minute": 16}
